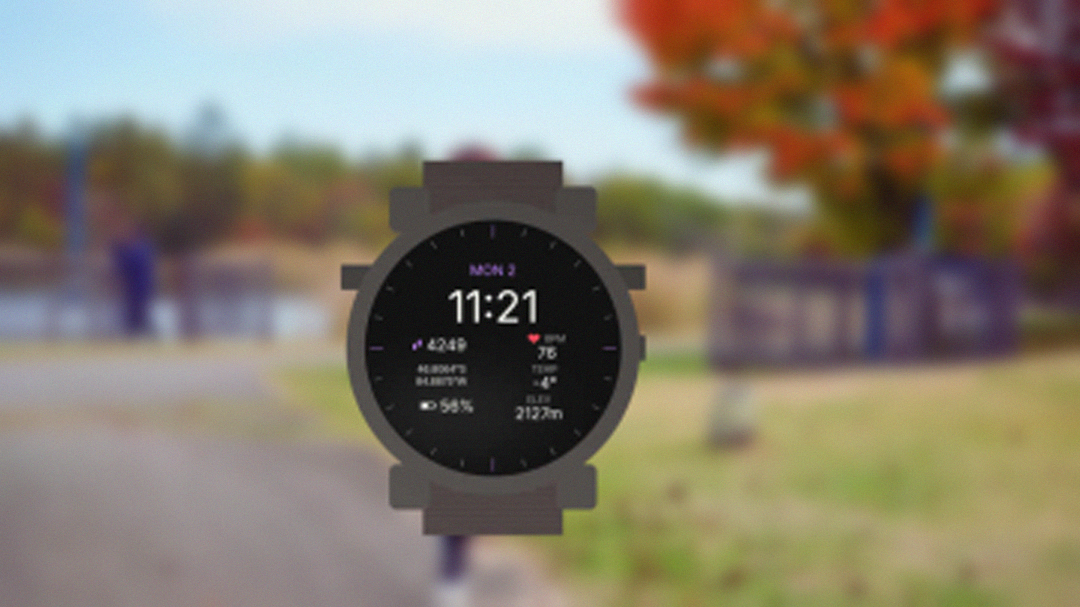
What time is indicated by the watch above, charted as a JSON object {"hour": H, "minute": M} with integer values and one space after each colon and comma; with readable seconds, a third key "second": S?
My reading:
{"hour": 11, "minute": 21}
